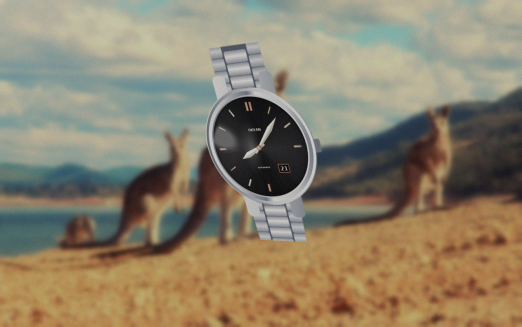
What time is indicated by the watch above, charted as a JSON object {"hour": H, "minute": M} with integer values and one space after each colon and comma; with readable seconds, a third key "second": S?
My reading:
{"hour": 8, "minute": 7}
